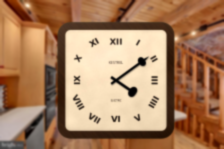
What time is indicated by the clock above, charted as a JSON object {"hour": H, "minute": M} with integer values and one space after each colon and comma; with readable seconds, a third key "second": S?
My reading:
{"hour": 4, "minute": 9}
